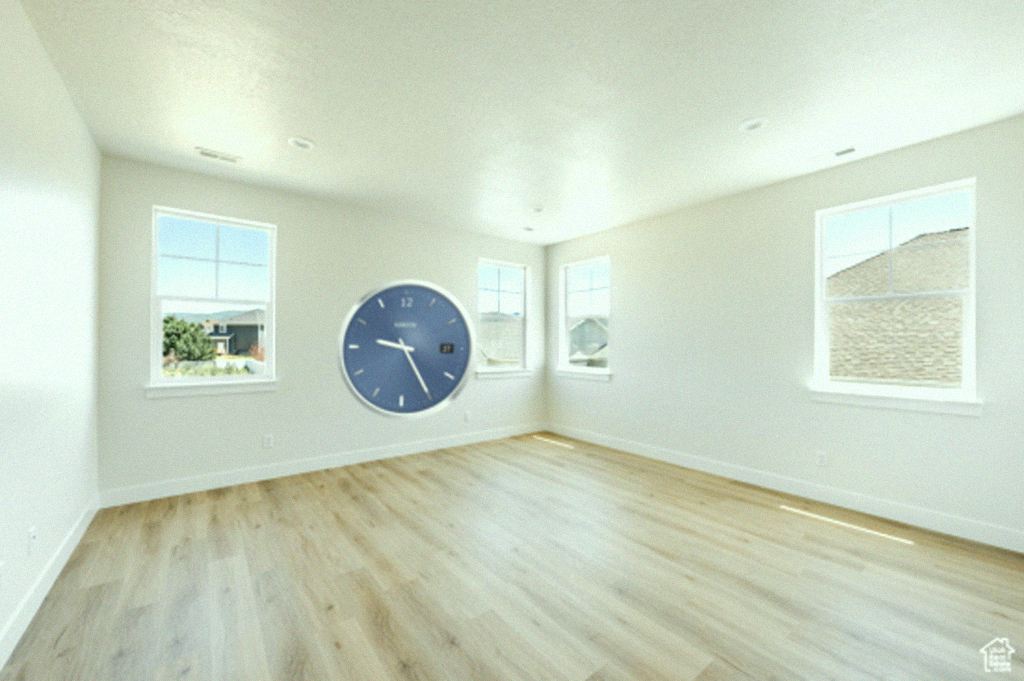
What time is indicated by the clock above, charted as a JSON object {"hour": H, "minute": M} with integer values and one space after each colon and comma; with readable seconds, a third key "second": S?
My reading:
{"hour": 9, "minute": 25}
